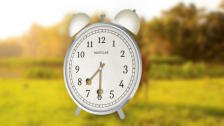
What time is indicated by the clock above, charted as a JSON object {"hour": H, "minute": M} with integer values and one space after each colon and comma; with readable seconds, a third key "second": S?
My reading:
{"hour": 7, "minute": 30}
